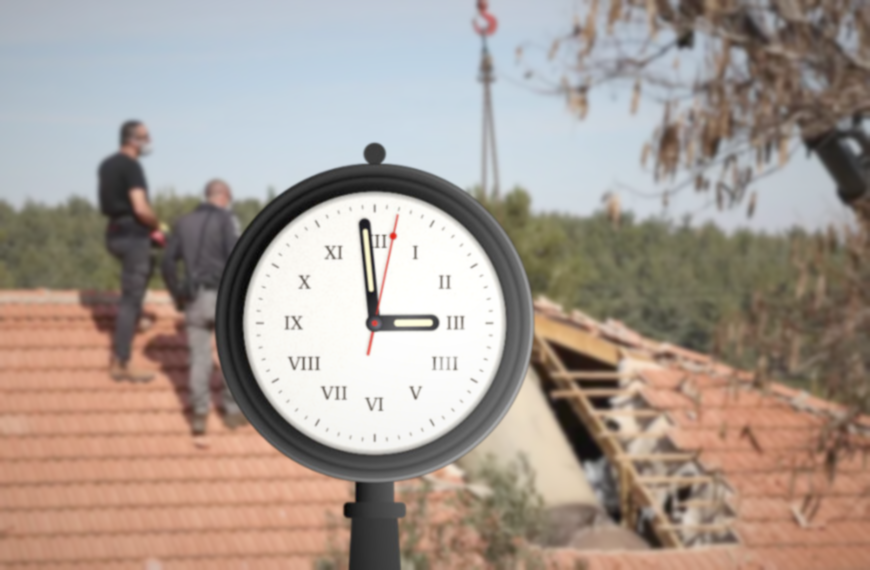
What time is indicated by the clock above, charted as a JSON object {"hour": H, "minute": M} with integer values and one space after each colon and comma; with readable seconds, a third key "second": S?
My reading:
{"hour": 2, "minute": 59, "second": 2}
